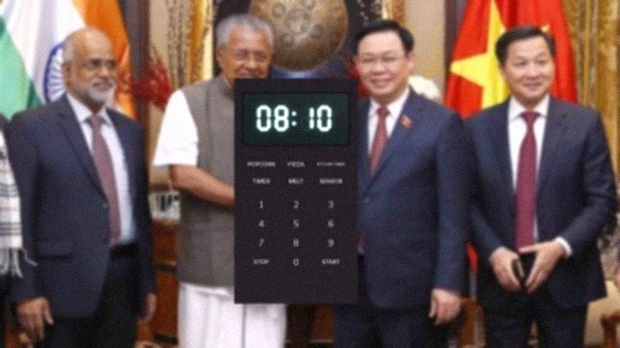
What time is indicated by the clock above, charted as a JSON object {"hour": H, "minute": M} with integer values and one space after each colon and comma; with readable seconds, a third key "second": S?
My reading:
{"hour": 8, "minute": 10}
